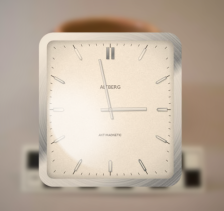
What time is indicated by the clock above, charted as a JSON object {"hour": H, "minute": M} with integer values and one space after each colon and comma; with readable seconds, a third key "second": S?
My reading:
{"hour": 2, "minute": 58}
